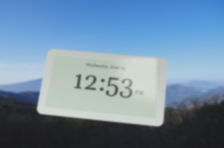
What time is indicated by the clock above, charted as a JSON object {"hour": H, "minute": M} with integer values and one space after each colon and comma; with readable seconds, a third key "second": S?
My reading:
{"hour": 12, "minute": 53}
